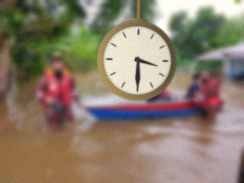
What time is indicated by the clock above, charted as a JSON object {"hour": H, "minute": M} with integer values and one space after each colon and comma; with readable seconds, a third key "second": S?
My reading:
{"hour": 3, "minute": 30}
